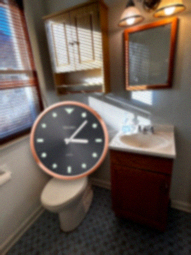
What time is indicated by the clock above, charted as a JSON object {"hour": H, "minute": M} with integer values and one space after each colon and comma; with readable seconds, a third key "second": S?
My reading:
{"hour": 3, "minute": 7}
